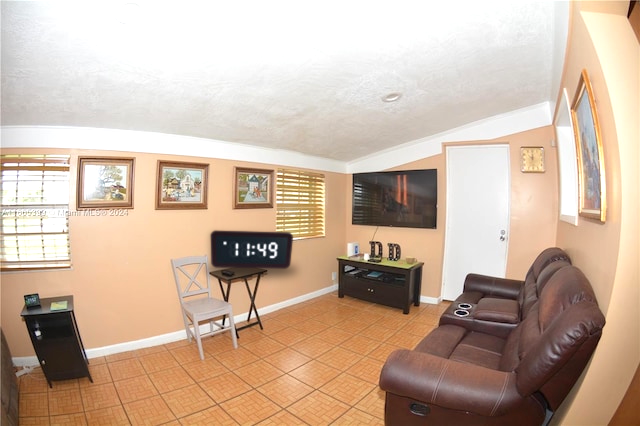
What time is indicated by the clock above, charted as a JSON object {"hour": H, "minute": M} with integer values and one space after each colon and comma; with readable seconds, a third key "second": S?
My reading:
{"hour": 11, "minute": 49}
